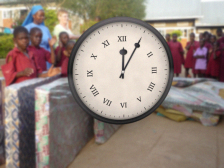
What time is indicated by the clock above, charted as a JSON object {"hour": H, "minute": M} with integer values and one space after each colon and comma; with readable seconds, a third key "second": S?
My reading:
{"hour": 12, "minute": 5}
